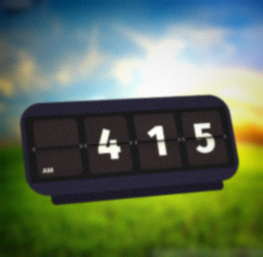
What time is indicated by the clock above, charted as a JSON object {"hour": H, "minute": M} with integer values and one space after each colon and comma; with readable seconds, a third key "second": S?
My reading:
{"hour": 4, "minute": 15}
